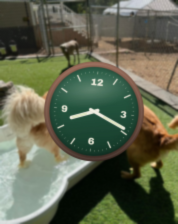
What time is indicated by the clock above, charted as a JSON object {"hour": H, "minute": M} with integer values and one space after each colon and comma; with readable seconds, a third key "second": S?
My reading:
{"hour": 8, "minute": 19}
